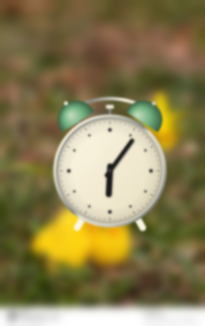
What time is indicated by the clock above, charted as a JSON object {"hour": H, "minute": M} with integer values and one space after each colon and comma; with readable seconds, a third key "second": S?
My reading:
{"hour": 6, "minute": 6}
